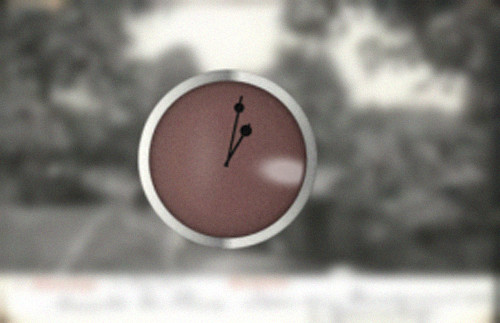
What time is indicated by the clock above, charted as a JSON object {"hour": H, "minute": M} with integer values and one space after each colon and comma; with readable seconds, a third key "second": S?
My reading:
{"hour": 1, "minute": 2}
